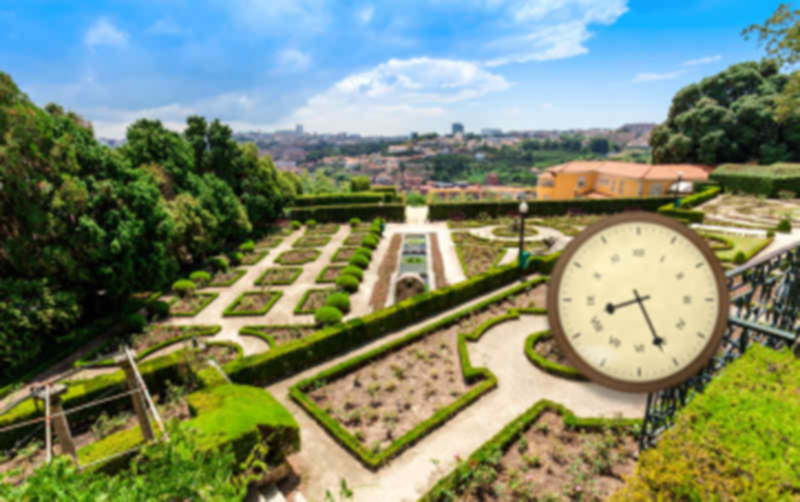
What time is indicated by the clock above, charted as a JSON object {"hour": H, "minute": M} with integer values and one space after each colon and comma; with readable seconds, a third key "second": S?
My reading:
{"hour": 8, "minute": 26}
